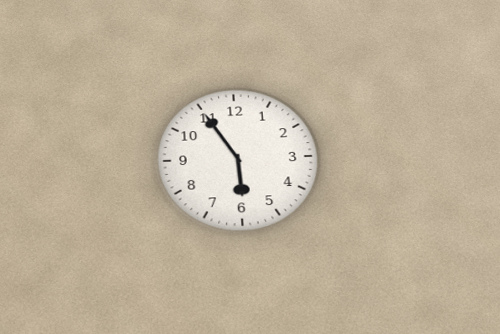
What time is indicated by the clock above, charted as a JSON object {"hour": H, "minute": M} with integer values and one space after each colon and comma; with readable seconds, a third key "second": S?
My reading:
{"hour": 5, "minute": 55}
